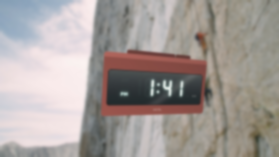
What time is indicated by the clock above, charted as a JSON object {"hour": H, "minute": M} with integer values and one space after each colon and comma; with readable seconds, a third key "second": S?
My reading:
{"hour": 1, "minute": 41}
